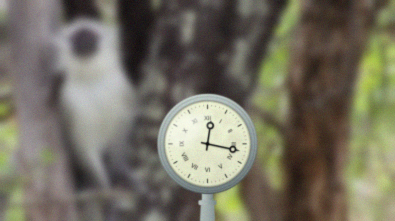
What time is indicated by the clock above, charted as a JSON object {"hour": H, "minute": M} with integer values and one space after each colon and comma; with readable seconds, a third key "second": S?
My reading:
{"hour": 12, "minute": 17}
